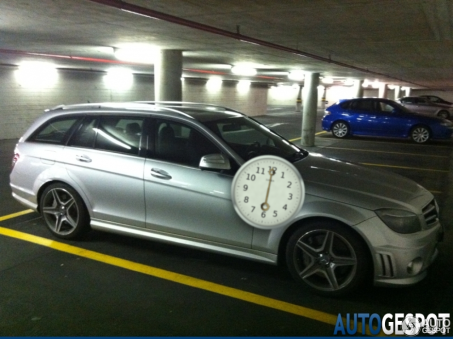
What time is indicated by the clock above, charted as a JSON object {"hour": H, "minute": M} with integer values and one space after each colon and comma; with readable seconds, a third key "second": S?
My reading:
{"hour": 6, "minute": 0}
